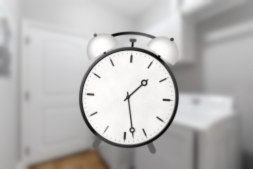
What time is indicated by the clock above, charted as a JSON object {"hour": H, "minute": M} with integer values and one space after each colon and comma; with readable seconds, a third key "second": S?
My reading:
{"hour": 1, "minute": 28}
